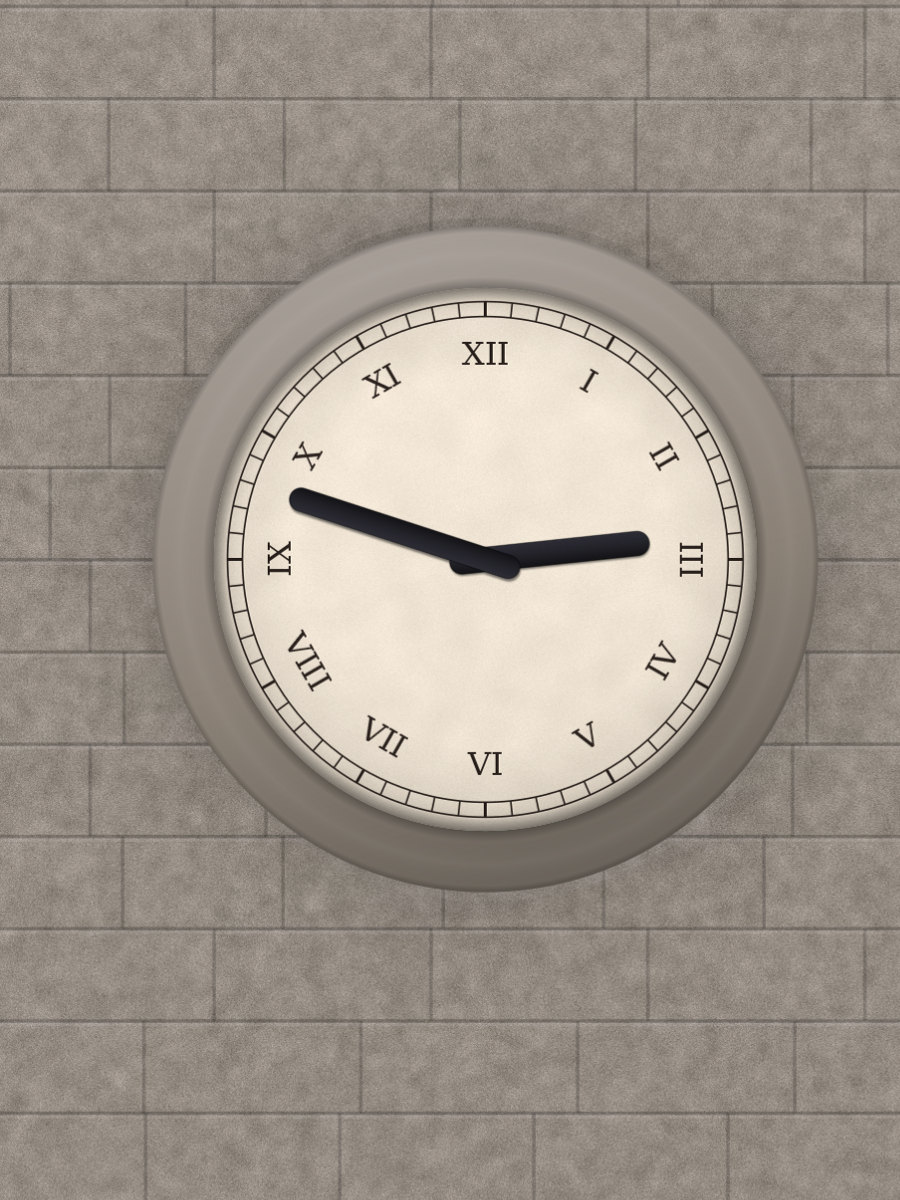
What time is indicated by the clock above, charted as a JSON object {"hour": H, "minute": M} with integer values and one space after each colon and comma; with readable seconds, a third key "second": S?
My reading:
{"hour": 2, "minute": 48}
